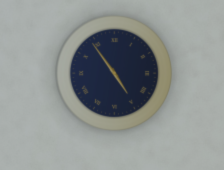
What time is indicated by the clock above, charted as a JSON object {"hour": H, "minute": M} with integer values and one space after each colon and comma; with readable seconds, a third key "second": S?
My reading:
{"hour": 4, "minute": 54}
